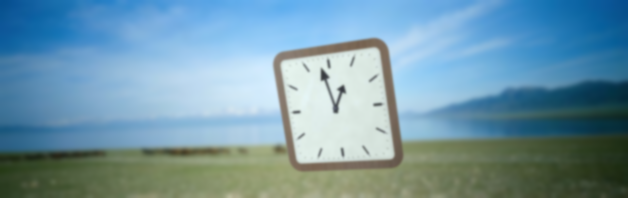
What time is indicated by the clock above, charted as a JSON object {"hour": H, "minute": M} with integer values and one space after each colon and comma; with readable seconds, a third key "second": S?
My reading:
{"hour": 12, "minute": 58}
